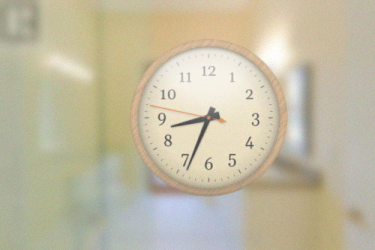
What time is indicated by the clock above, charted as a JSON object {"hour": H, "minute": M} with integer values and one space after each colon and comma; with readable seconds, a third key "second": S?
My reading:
{"hour": 8, "minute": 33, "second": 47}
